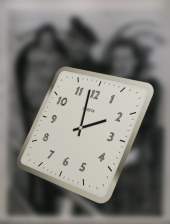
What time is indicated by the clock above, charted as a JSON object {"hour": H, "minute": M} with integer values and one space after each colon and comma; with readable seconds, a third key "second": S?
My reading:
{"hour": 1, "minute": 58}
